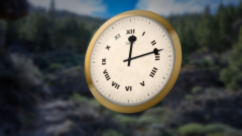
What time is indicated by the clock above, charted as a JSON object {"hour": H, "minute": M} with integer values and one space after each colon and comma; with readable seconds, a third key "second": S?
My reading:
{"hour": 12, "minute": 13}
